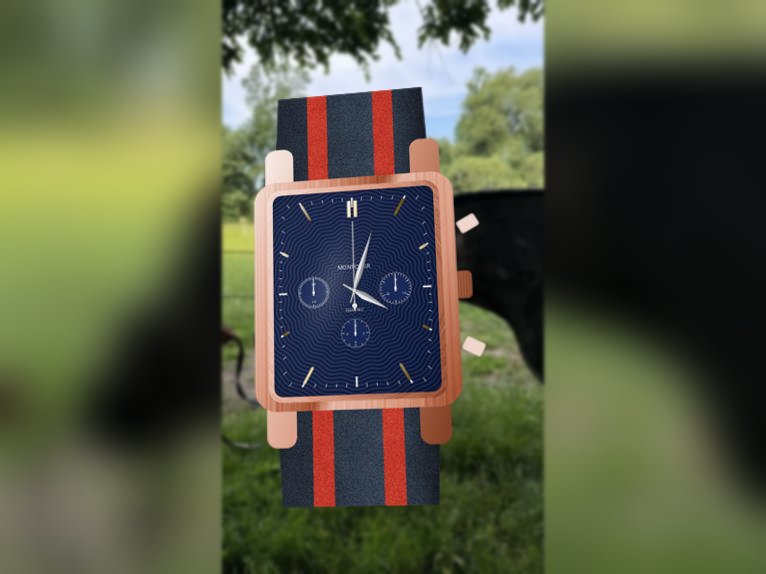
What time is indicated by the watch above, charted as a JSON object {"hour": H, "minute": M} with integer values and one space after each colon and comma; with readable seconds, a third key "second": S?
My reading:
{"hour": 4, "minute": 3}
